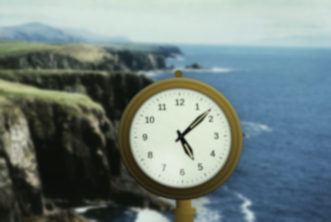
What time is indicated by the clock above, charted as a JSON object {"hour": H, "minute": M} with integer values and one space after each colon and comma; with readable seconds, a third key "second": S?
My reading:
{"hour": 5, "minute": 8}
